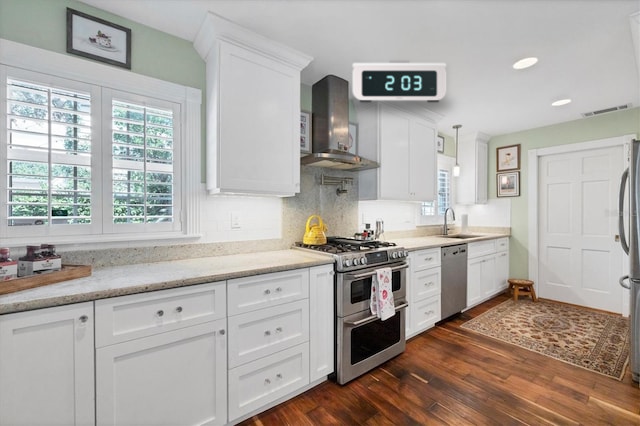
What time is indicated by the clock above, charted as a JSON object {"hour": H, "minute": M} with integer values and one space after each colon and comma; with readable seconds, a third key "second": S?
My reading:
{"hour": 2, "minute": 3}
